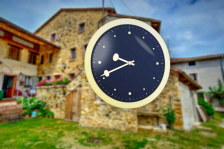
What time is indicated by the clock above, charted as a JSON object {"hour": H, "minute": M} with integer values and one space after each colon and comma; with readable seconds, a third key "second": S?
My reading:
{"hour": 9, "minute": 41}
